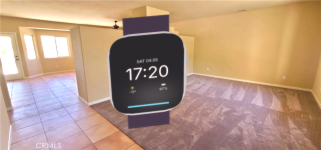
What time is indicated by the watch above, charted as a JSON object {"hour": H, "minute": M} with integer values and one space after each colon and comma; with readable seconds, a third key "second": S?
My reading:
{"hour": 17, "minute": 20}
